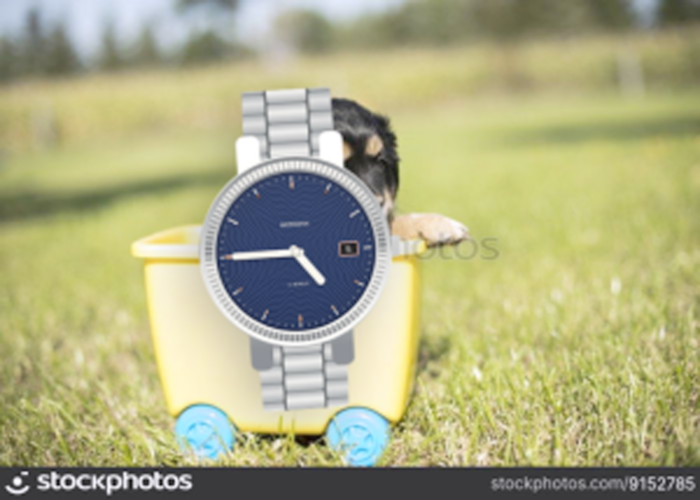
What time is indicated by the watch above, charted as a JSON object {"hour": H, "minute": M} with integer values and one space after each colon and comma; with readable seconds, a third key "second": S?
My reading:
{"hour": 4, "minute": 45}
